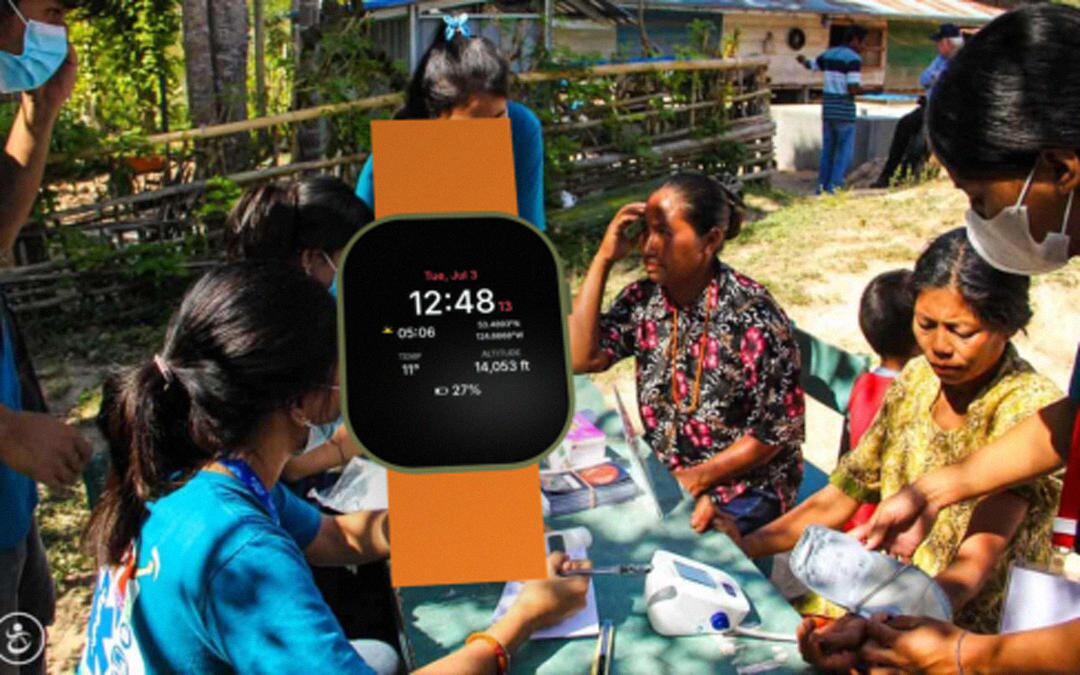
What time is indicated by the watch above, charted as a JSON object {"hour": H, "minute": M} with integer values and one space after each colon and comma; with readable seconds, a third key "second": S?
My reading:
{"hour": 12, "minute": 48}
